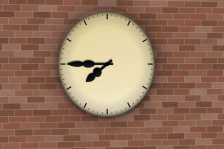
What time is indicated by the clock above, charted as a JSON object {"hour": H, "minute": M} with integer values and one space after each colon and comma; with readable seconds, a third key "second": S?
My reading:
{"hour": 7, "minute": 45}
